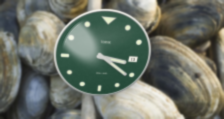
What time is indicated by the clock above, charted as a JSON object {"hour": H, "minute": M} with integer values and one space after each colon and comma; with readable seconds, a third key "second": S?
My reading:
{"hour": 3, "minute": 21}
